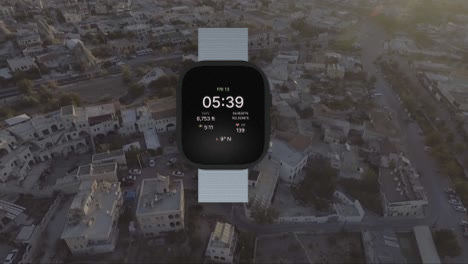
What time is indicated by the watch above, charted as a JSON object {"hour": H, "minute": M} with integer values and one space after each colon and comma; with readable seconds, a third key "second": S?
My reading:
{"hour": 5, "minute": 39}
